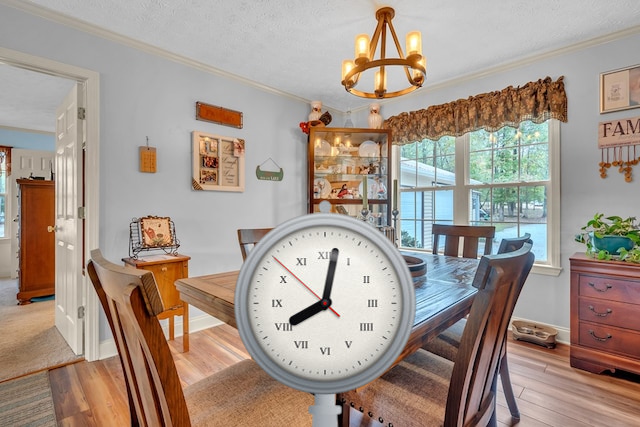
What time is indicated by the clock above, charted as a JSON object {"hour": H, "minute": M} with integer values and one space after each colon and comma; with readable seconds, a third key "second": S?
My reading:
{"hour": 8, "minute": 1, "second": 52}
